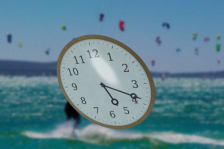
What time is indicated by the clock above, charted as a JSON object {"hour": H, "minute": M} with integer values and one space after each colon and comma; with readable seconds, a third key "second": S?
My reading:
{"hour": 5, "minute": 19}
